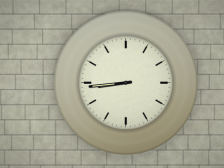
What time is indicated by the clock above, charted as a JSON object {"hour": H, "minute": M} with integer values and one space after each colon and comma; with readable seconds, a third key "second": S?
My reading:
{"hour": 8, "minute": 44}
